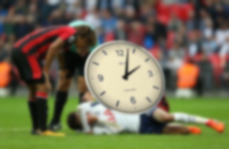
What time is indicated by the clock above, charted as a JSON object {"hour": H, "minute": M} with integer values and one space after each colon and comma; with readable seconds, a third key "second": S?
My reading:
{"hour": 2, "minute": 3}
